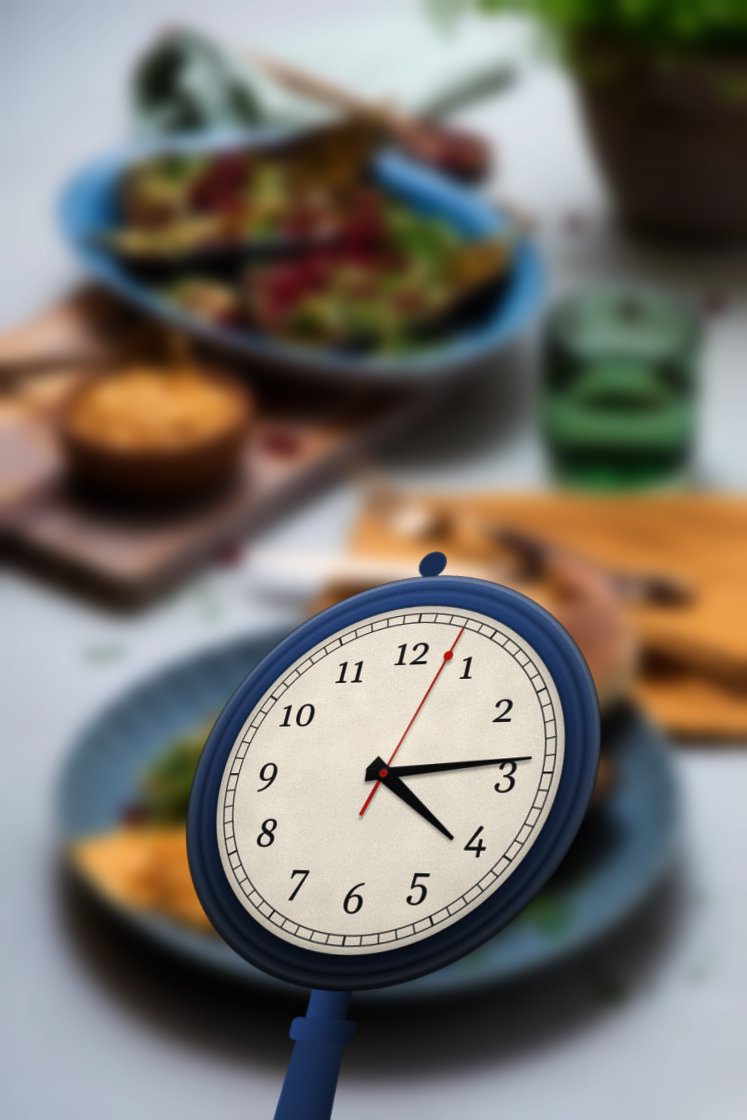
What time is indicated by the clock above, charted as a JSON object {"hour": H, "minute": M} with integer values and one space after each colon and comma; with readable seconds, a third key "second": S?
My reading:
{"hour": 4, "minute": 14, "second": 3}
